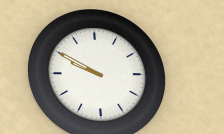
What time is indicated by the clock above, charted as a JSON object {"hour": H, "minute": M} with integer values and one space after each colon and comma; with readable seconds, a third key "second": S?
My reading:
{"hour": 9, "minute": 50}
